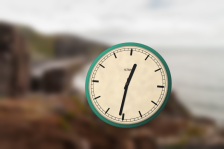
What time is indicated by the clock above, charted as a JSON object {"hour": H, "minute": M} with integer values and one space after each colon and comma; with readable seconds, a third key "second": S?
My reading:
{"hour": 12, "minute": 31}
